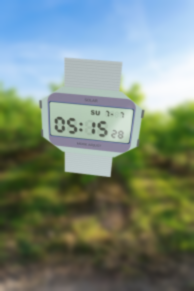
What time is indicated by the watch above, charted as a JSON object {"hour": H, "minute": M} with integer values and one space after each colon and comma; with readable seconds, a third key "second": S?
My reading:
{"hour": 5, "minute": 15}
